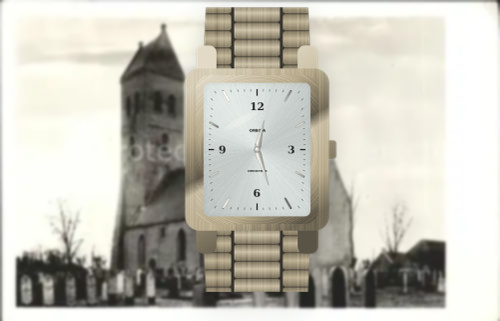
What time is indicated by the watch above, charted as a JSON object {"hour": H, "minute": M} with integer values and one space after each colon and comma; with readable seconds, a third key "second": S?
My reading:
{"hour": 12, "minute": 27}
